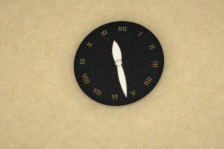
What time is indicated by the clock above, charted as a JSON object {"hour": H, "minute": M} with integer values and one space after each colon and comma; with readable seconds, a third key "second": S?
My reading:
{"hour": 11, "minute": 27}
